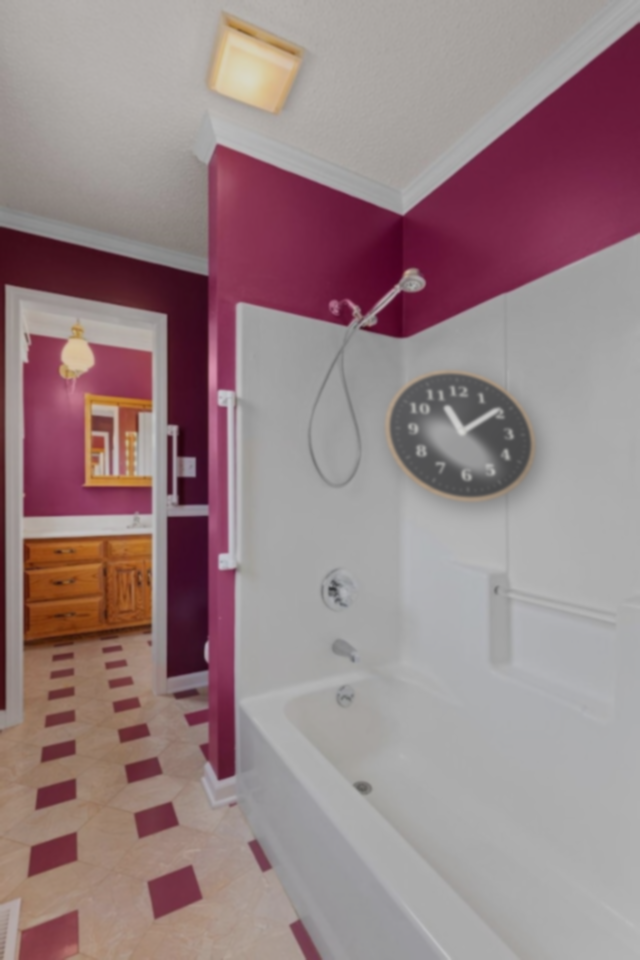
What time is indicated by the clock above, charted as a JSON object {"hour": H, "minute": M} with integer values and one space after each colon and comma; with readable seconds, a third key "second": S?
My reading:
{"hour": 11, "minute": 9}
